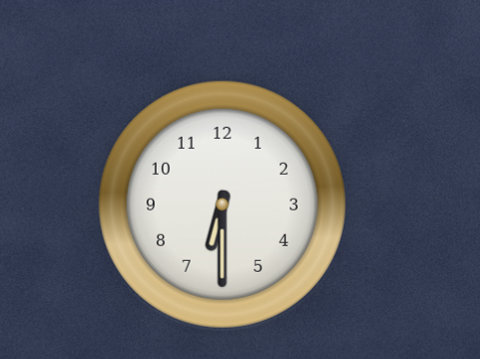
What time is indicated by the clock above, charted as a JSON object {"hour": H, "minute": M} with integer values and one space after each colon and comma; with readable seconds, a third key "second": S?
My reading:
{"hour": 6, "minute": 30}
